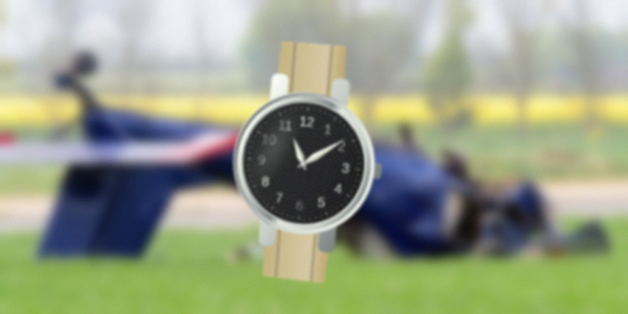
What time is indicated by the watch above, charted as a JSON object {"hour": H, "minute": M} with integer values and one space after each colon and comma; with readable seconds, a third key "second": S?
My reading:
{"hour": 11, "minute": 9}
